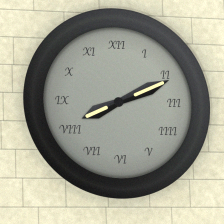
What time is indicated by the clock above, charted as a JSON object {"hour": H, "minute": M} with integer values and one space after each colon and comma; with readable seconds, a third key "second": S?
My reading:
{"hour": 8, "minute": 11}
